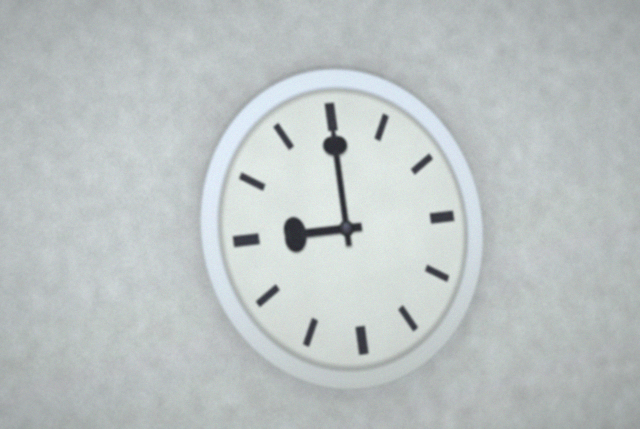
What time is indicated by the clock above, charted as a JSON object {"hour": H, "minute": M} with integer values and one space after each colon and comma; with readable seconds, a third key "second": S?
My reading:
{"hour": 9, "minute": 0}
